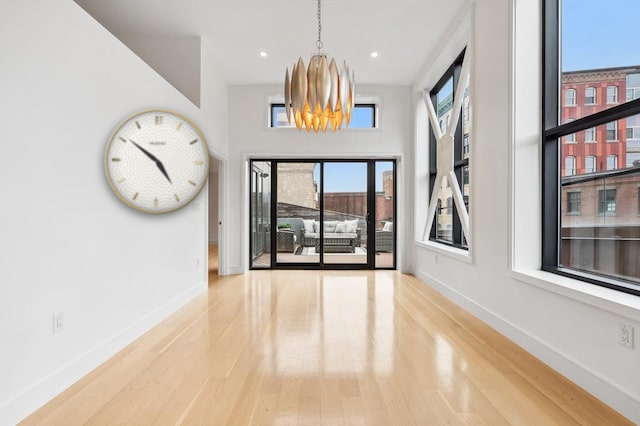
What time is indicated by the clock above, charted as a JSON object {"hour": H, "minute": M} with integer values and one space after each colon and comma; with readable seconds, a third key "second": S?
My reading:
{"hour": 4, "minute": 51}
